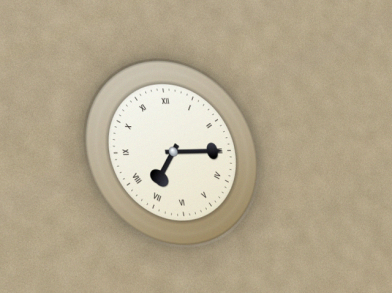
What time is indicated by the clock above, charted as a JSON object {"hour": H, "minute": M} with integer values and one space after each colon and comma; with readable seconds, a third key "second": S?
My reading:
{"hour": 7, "minute": 15}
